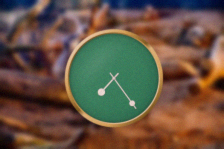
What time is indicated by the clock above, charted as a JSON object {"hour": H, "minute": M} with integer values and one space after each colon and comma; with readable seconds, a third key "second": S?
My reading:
{"hour": 7, "minute": 24}
